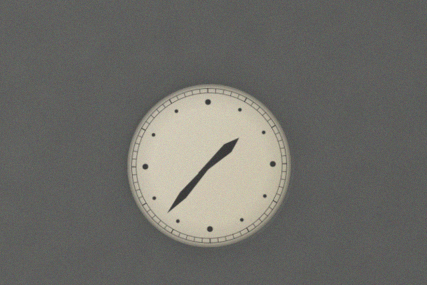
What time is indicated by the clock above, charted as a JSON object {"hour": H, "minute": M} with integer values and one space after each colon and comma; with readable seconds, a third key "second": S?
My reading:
{"hour": 1, "minute": 37}
